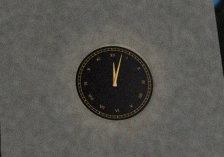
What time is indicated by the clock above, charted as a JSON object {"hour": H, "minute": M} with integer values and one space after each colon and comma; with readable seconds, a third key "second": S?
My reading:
{"hour": 12, "minute": 3}
